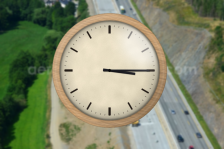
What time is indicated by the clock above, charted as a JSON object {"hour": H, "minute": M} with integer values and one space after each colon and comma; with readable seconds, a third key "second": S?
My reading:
{"hour": 3, "minute": 15}
